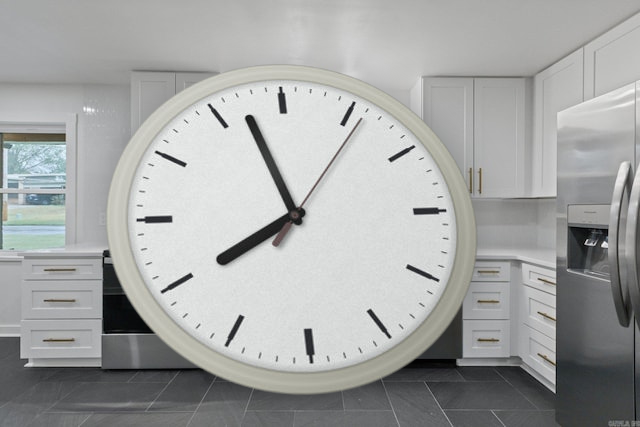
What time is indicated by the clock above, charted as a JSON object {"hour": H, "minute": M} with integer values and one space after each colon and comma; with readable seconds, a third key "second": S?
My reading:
{"hour": 7, "minute": 57, "second": 6}
